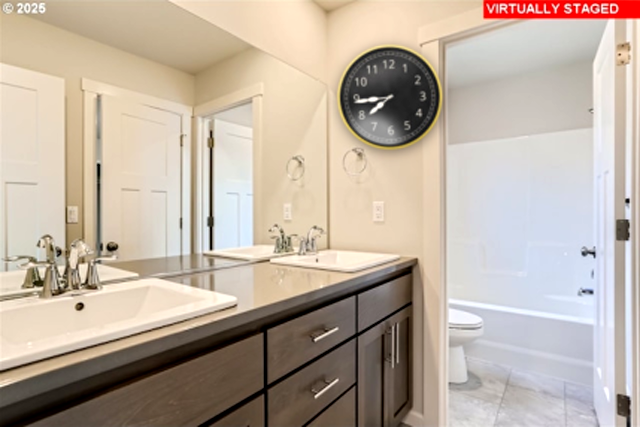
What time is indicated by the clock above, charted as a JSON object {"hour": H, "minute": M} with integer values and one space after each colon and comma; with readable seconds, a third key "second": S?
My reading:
{"hour": 7, "minute": 44}
